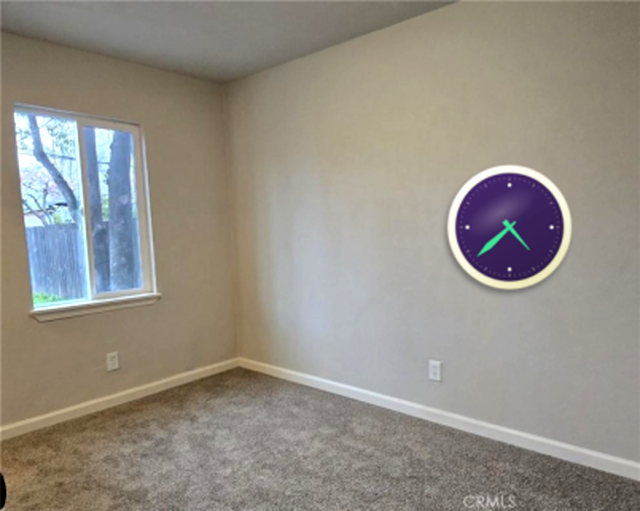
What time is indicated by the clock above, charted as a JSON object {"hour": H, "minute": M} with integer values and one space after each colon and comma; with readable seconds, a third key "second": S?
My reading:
{"hour": 4, "minute": 38}
